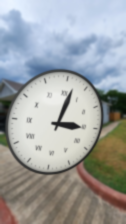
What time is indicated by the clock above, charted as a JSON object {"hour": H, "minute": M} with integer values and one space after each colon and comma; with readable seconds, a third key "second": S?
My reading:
{"hour": 3, "minute": 2}
